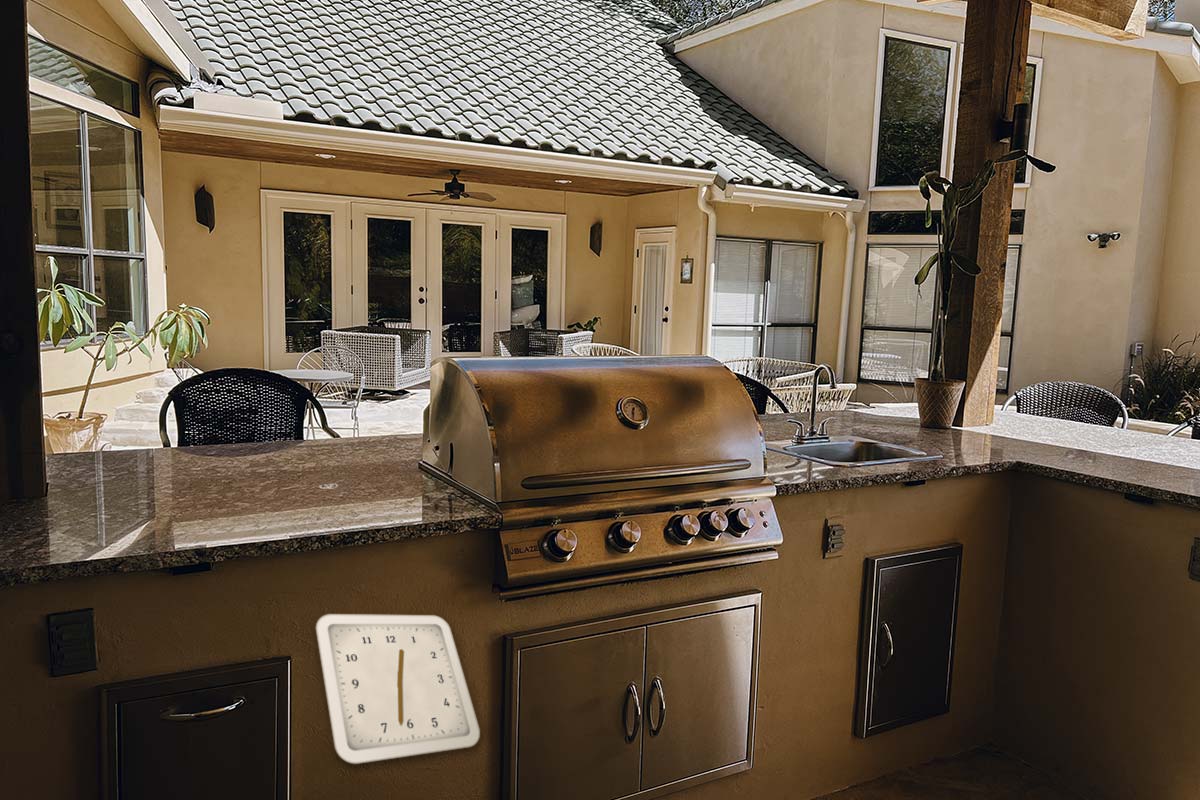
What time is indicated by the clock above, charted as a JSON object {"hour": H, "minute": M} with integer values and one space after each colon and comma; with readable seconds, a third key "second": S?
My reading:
{"hour": 12, "minute": 32}
